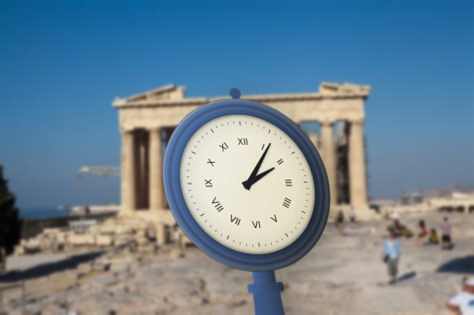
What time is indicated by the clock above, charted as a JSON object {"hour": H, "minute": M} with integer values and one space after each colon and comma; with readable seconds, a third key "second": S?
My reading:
{"hour": 2, "minute": 6}
